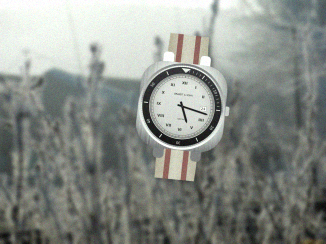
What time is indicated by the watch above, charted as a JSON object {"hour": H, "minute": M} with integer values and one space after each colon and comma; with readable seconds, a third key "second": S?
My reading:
{"hour": 5, "minute": 17}
